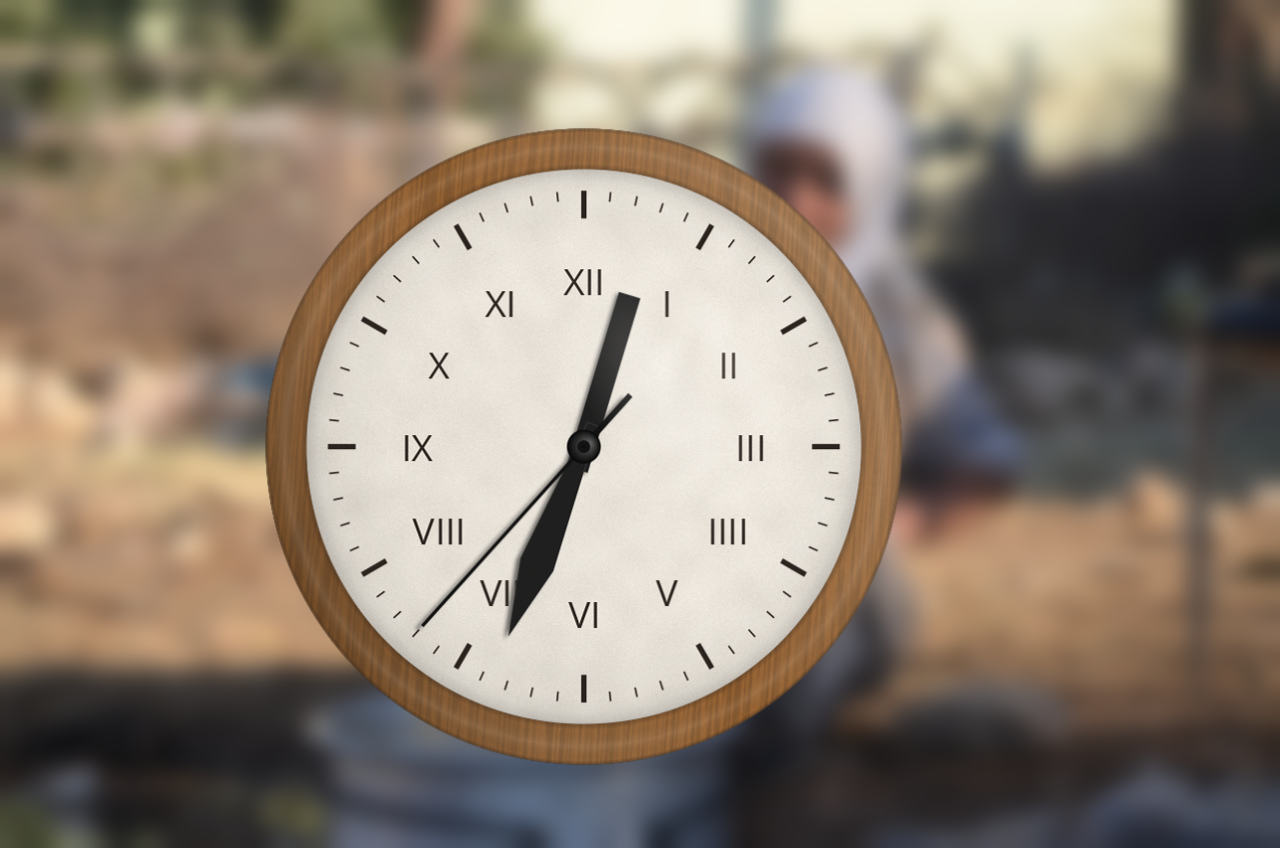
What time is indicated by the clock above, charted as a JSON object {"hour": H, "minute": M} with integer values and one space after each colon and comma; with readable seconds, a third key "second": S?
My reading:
{"hour": 12, "minute": 33, "second": 37}
